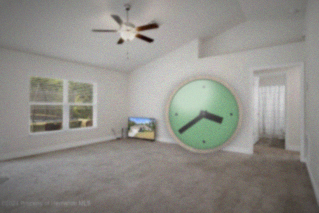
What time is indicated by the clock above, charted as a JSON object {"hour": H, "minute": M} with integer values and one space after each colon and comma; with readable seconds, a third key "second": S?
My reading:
{"hour": 3, "minute": 39}
